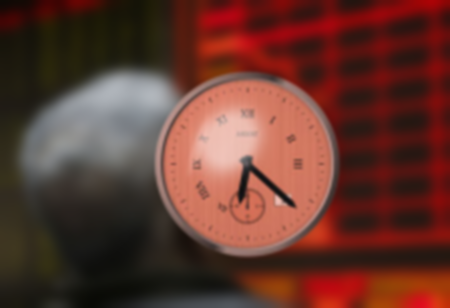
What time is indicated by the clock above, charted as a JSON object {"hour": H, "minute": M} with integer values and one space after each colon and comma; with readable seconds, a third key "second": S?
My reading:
{"hour": 6, "minute": 22}
